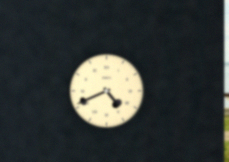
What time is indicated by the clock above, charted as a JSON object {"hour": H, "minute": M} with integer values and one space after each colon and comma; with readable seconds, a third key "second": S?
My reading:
{"hour": 4, "minute": 41}
